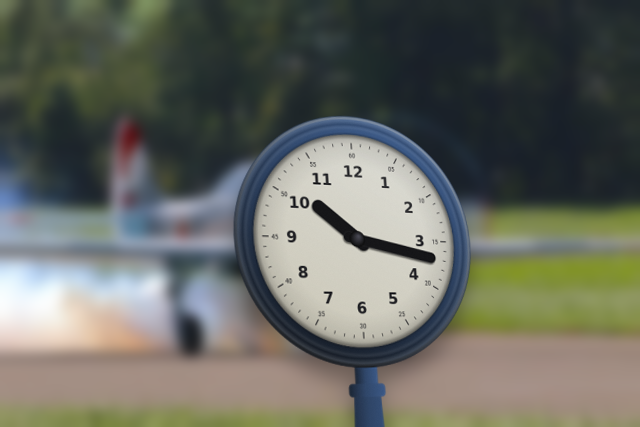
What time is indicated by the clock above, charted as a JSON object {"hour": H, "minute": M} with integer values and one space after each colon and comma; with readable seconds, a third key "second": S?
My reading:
{"hour": 10, "minute": 17}
